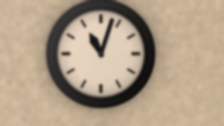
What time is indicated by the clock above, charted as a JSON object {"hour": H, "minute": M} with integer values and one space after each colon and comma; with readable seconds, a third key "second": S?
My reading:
{"hour": 11, "minute": 3}
